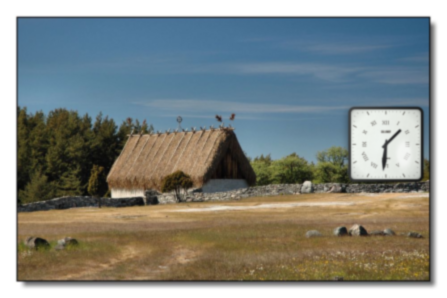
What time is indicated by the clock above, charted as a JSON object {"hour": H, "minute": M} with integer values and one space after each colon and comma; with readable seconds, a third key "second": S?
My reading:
{"hour": 1, "minute": 31}
